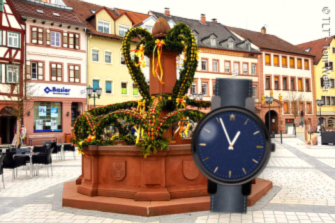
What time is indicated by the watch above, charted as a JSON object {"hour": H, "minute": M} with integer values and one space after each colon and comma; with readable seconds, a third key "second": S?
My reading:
{"hour": 12, "minute": 56}
